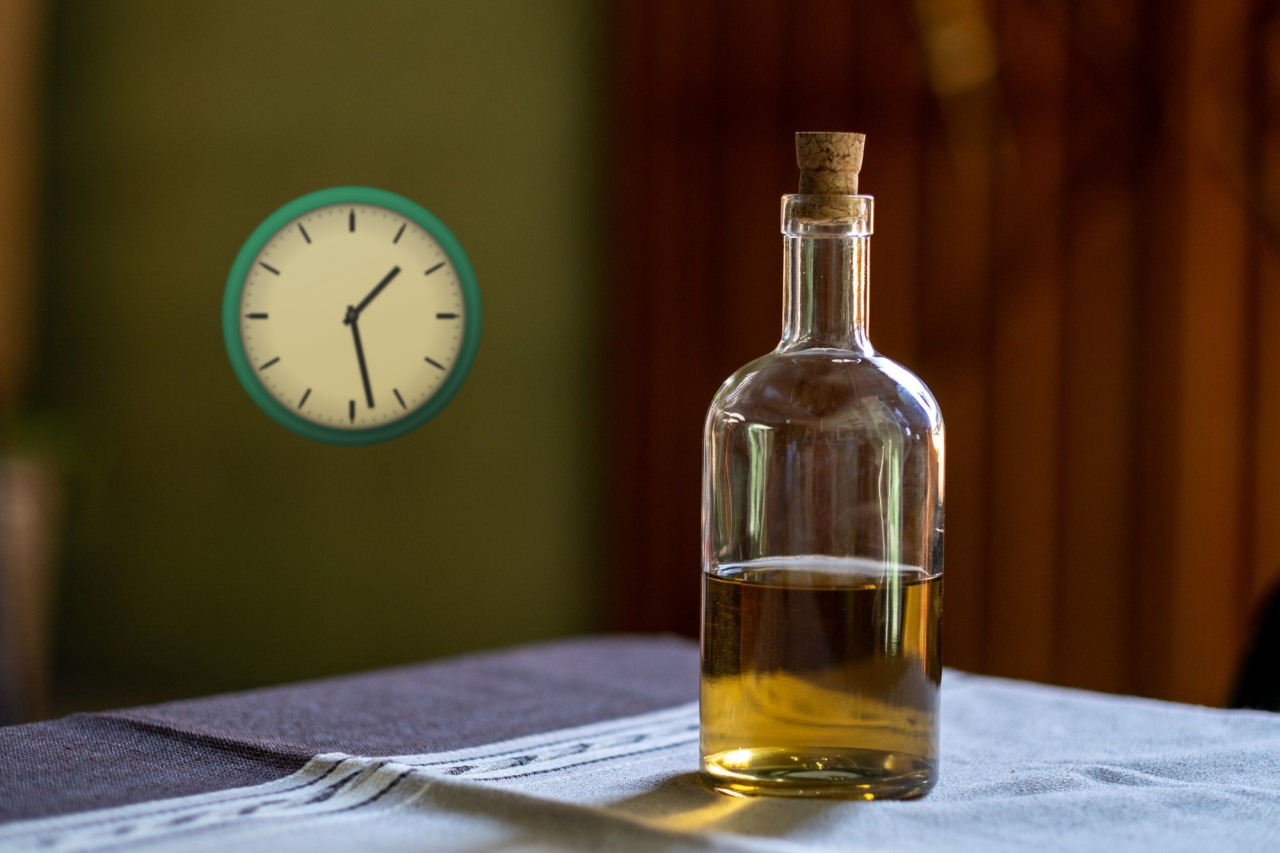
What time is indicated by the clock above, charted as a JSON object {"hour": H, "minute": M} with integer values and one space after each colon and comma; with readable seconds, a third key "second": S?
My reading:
{"hour": 1, "minute": 28}
